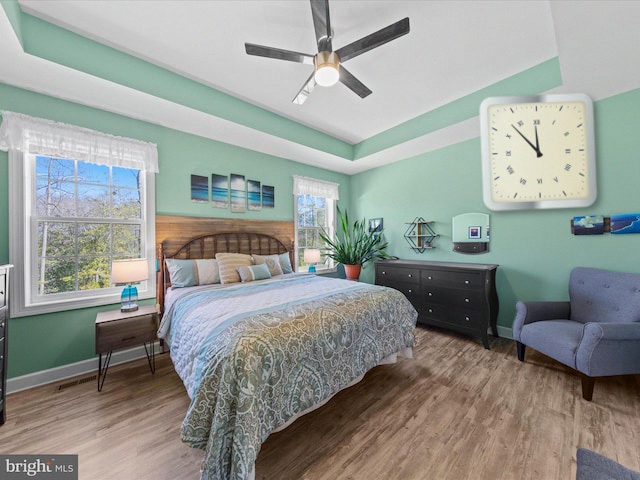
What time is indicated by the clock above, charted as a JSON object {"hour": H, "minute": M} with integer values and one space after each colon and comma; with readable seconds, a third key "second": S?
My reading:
{"hour": 11, "minute": 53}
